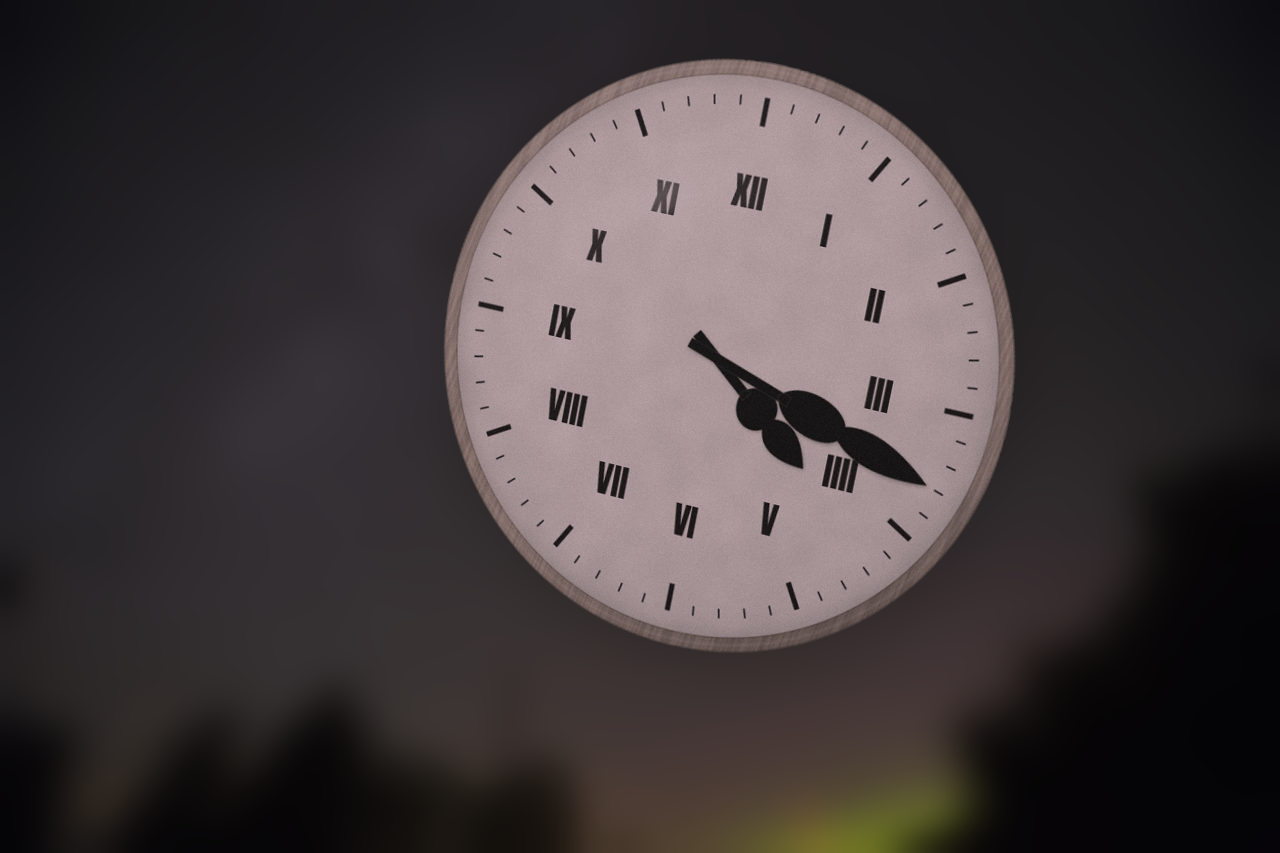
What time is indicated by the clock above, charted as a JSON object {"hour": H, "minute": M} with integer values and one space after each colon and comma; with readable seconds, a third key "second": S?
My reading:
{"hour": 4, "minute": 18}
